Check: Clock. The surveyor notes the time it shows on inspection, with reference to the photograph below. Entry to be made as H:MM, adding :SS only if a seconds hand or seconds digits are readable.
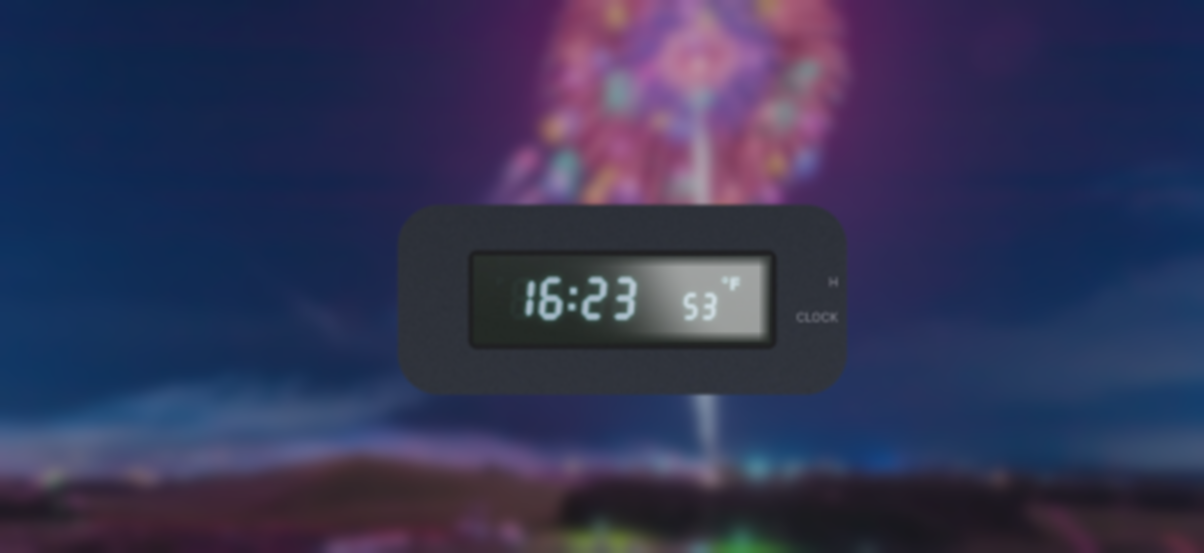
16:23
